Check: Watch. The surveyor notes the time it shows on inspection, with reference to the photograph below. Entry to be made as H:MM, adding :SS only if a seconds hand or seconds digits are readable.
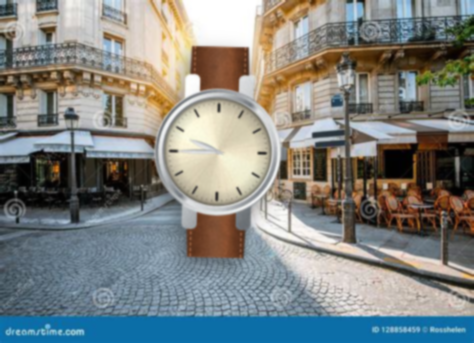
9:45
